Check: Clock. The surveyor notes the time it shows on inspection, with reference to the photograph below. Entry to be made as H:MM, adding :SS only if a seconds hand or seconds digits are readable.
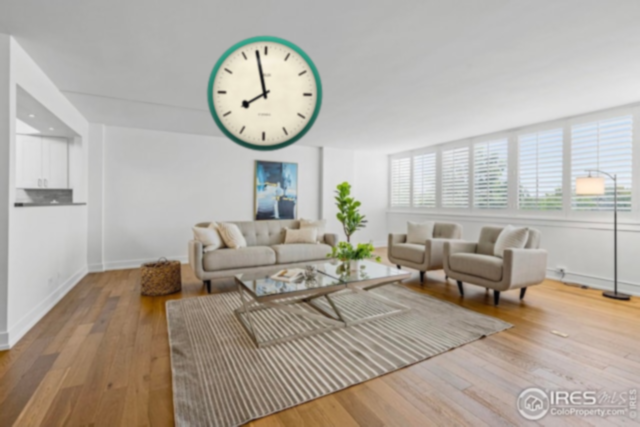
7:58
